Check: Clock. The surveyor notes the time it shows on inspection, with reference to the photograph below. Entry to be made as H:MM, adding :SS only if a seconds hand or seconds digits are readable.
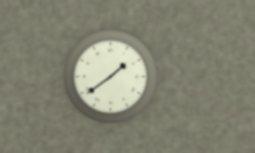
1:39
